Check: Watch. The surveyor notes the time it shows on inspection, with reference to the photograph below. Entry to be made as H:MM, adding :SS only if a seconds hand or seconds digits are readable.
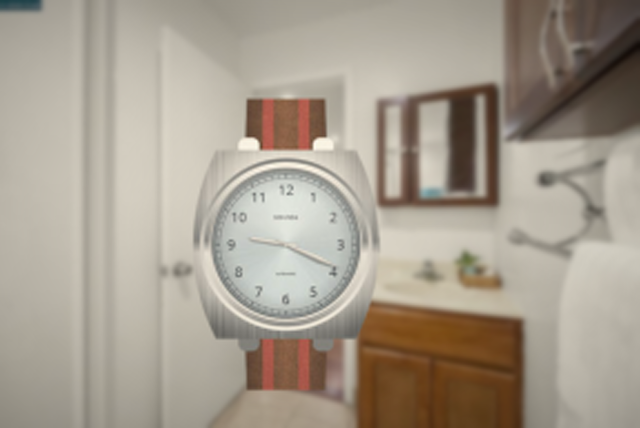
9:19
